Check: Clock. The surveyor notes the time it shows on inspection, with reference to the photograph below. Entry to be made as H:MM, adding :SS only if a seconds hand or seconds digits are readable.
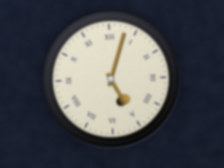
5:03
